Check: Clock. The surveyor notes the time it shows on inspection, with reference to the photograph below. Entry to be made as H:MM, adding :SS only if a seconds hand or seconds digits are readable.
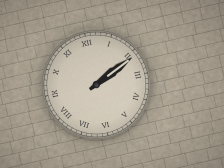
2:11
